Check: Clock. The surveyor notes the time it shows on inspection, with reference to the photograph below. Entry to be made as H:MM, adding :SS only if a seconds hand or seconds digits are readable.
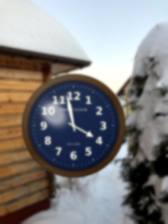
3:58
